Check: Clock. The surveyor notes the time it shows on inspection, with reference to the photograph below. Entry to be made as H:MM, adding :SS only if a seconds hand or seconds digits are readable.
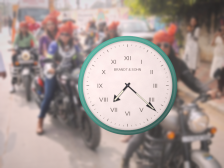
7:22
